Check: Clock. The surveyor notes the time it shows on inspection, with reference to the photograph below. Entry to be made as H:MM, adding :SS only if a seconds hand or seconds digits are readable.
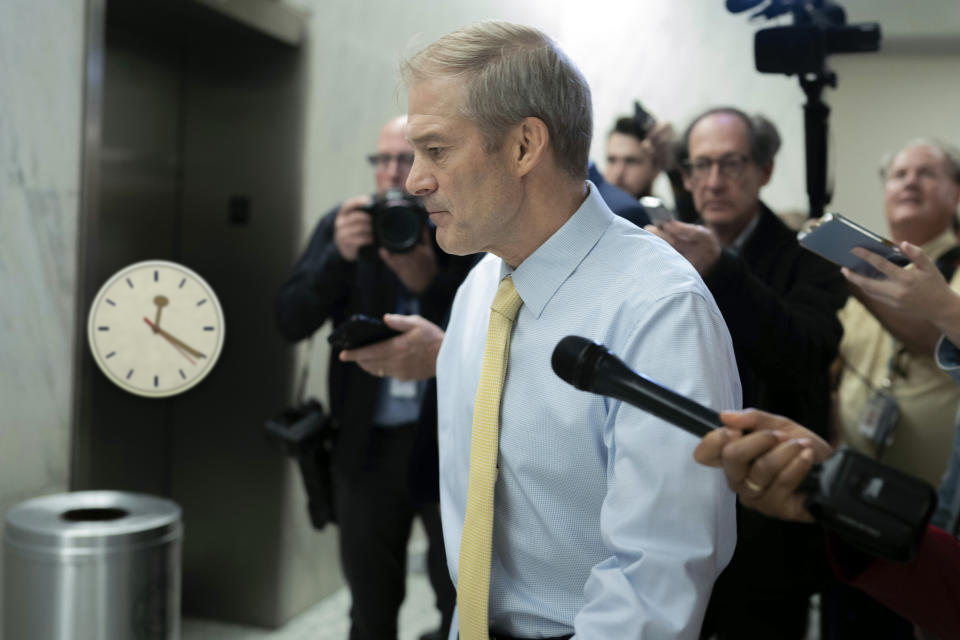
12:20:22
